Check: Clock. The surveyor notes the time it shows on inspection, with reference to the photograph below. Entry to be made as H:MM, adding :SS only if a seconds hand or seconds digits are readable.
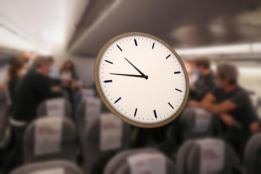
10:47
